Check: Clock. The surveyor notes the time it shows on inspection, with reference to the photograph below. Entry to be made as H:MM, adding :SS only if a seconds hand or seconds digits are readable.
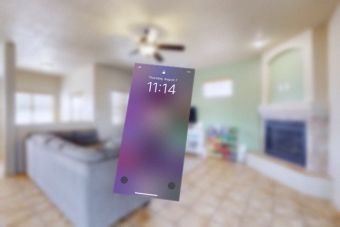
11:14
